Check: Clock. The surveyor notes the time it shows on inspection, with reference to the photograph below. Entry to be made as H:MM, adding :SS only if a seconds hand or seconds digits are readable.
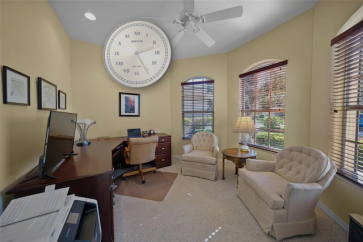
2:25
